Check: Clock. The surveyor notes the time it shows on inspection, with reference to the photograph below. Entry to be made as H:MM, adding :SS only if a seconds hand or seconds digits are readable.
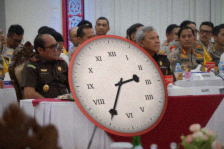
2:35
